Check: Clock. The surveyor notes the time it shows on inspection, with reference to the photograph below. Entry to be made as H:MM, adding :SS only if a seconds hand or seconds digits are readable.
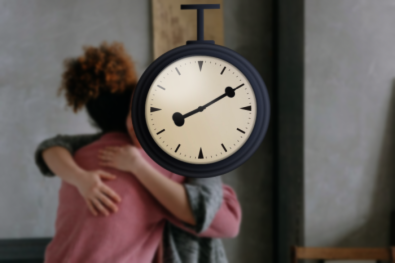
8:10
